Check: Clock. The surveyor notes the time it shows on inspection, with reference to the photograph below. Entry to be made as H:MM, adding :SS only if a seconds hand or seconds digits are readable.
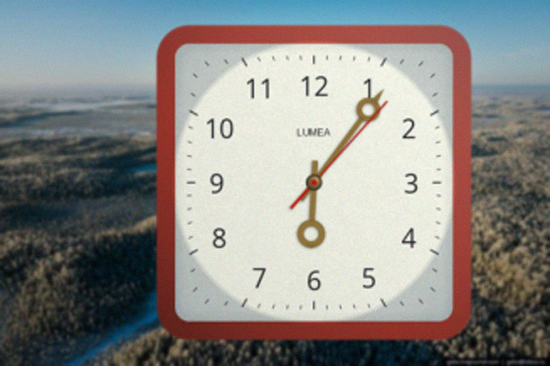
6:06:07
